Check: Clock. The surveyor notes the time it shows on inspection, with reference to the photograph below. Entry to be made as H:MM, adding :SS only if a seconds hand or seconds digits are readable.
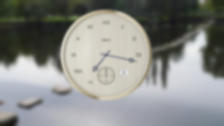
7:17
